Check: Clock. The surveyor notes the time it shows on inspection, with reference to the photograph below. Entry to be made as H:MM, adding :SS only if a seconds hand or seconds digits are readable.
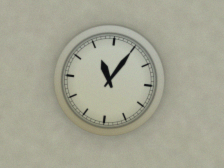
11:05
